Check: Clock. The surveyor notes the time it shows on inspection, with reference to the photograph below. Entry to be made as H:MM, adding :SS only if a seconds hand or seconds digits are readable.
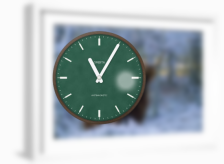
11:05
